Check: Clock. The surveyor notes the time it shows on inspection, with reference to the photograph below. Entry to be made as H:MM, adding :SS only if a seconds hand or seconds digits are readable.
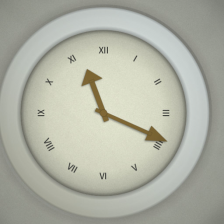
11:19
